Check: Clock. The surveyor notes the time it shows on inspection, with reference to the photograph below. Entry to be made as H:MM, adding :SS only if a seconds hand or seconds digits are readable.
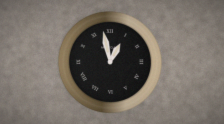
12:58
